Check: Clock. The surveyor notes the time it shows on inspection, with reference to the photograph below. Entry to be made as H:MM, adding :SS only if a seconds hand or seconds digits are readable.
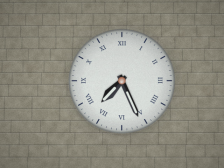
7:26
